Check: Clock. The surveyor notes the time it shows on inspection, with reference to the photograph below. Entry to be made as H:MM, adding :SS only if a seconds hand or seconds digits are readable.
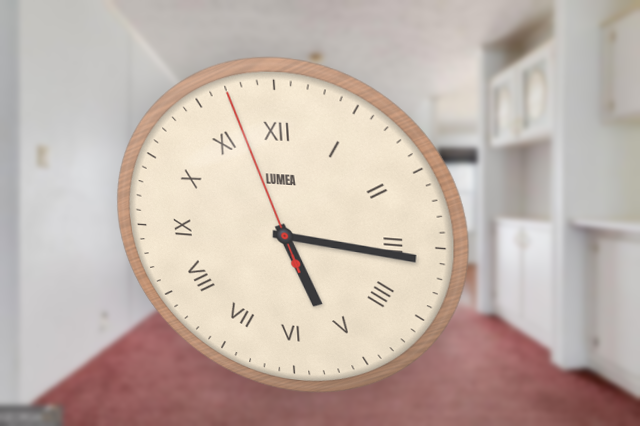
5:15:57
